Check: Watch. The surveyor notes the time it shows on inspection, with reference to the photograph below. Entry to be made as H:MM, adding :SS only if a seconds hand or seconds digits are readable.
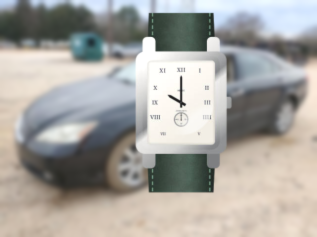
10:00
